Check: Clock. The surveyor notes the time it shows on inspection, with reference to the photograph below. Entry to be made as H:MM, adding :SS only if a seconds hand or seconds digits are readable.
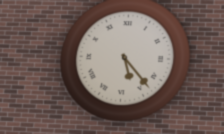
5:23
